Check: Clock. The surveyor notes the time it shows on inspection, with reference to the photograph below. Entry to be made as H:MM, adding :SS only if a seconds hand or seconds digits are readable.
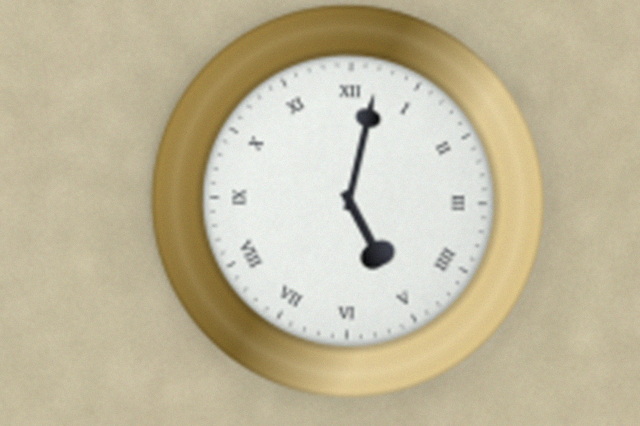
5:02
